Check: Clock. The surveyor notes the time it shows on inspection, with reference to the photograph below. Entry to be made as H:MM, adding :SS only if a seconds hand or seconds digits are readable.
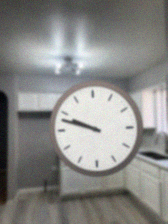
9:48
